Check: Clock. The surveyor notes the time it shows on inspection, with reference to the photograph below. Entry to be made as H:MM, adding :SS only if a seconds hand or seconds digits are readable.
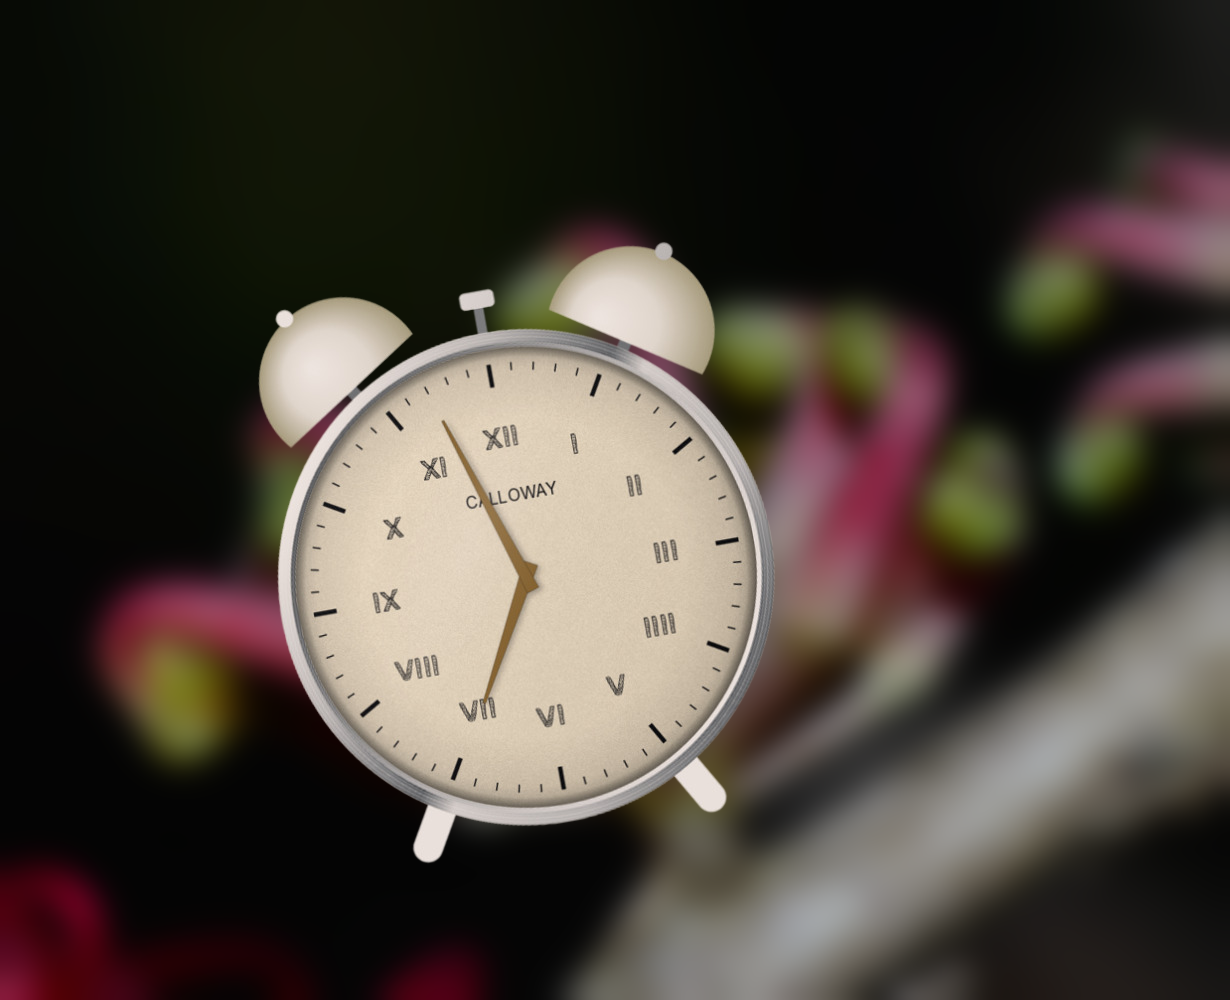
6:57
